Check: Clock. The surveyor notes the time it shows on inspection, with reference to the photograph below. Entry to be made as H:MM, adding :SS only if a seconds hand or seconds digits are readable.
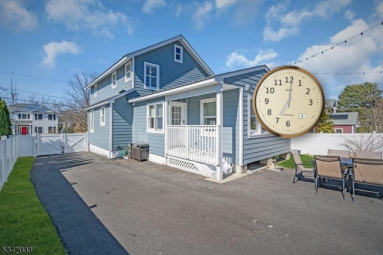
7:01
